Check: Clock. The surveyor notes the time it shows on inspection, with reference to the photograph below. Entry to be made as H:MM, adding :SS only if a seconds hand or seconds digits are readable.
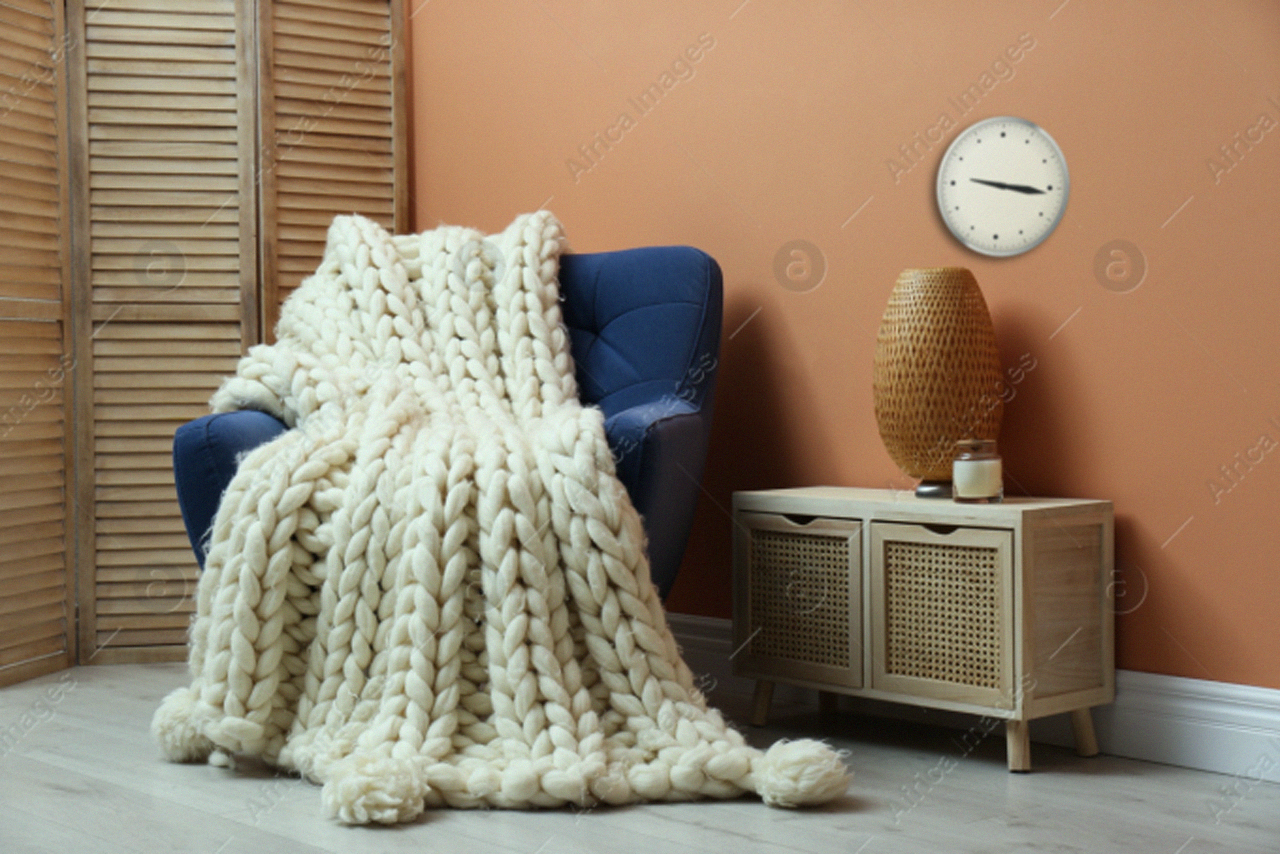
9:16
